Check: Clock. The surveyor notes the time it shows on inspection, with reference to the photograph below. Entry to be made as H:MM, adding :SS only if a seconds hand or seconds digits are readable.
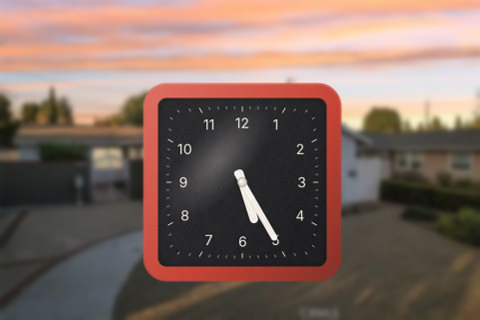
5:25
